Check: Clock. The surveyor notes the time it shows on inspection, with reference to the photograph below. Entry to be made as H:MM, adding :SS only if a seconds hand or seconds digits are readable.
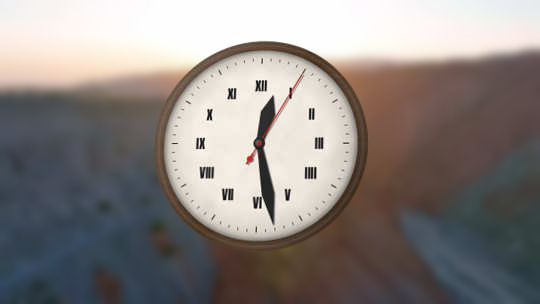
12:28:05
